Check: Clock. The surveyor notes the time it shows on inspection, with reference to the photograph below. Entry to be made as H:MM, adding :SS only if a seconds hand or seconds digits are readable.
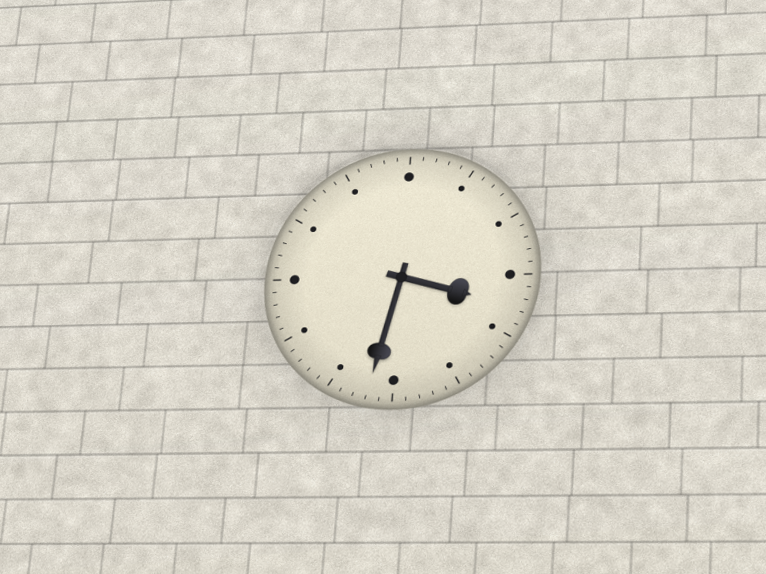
3:32
